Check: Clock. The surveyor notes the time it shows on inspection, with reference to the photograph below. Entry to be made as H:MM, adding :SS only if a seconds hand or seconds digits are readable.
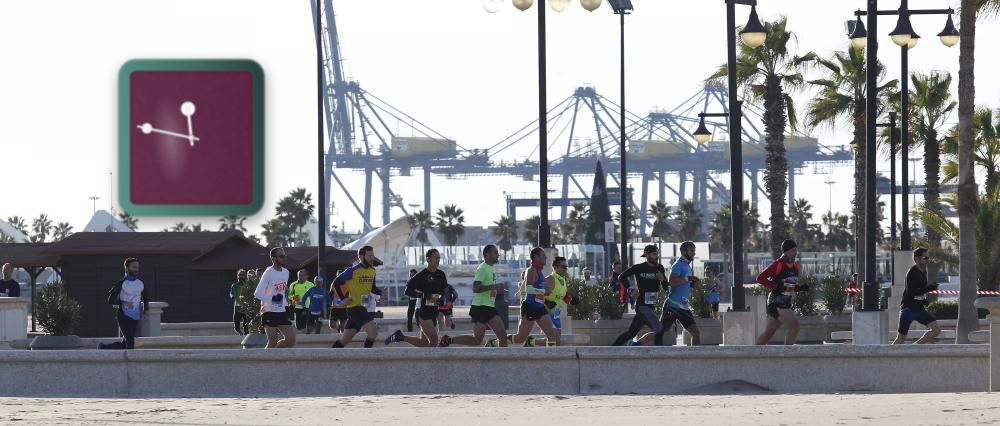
11:47
